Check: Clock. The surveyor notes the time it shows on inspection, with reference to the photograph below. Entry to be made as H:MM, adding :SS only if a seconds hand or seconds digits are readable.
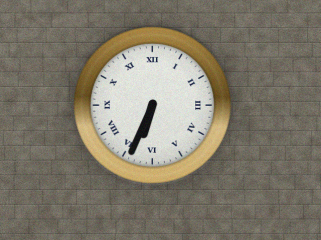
6:34
